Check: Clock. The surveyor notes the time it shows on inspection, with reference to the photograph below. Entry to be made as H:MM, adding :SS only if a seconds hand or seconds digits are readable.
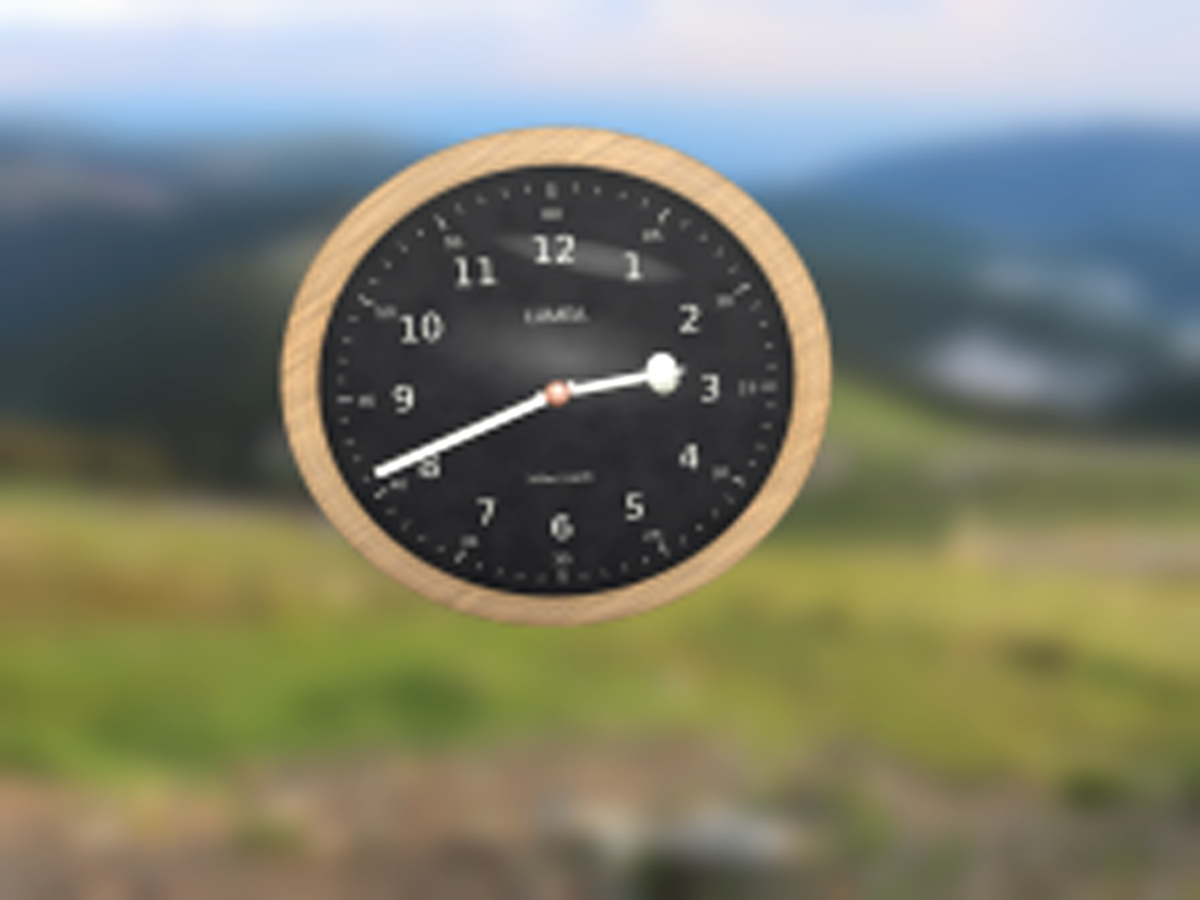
2:41
